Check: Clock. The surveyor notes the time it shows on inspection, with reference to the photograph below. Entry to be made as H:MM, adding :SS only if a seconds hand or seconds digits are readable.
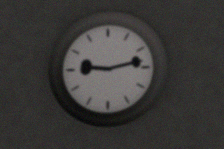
9:13
